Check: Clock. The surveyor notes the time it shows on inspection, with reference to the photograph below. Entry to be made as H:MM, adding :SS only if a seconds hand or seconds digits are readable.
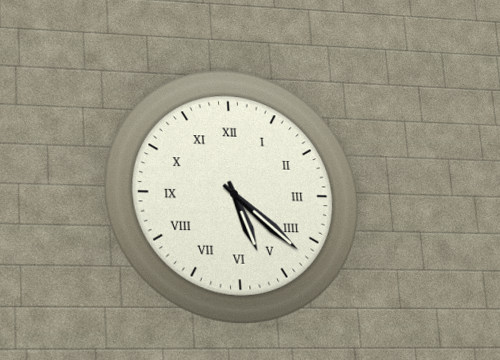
5:22
